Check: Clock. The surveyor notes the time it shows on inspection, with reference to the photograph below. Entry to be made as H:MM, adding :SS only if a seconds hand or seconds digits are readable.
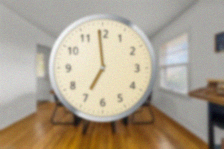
6:59
